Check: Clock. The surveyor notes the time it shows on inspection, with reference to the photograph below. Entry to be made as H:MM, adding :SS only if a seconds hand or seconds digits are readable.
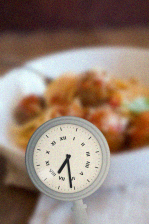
7:31
